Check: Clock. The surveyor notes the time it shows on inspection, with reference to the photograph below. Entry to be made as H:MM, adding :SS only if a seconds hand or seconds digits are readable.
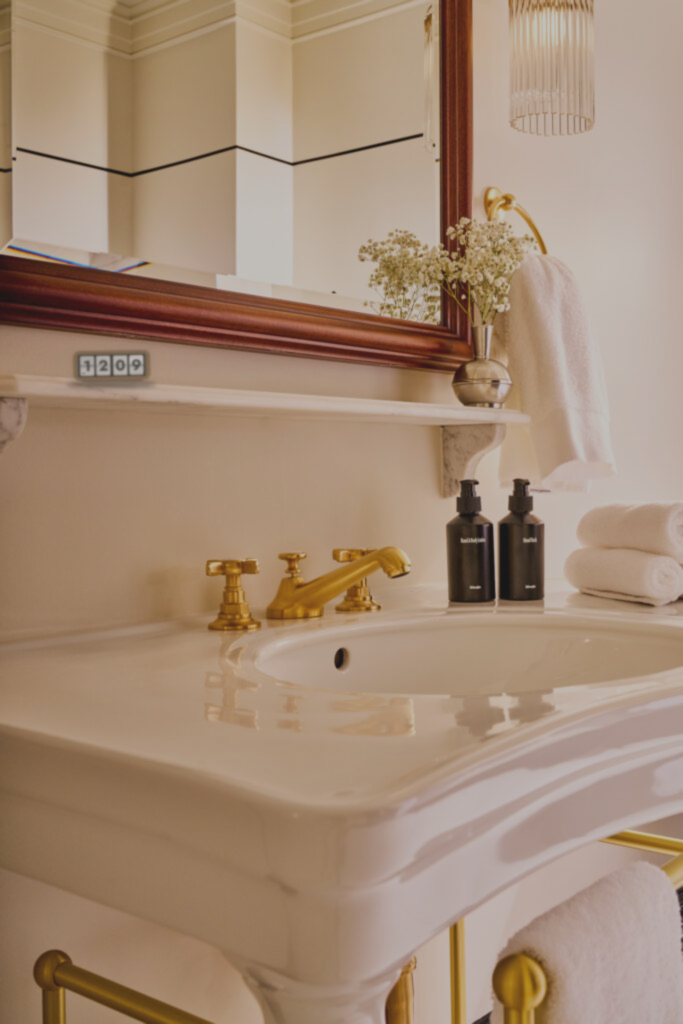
12:09
